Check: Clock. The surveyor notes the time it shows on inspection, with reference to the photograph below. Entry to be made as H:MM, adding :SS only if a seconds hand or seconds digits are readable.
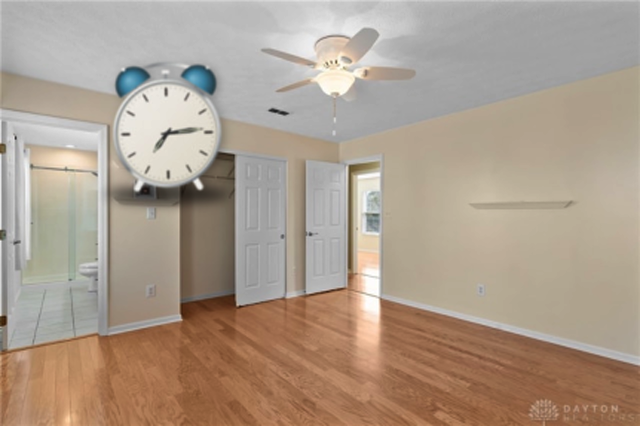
7:14
